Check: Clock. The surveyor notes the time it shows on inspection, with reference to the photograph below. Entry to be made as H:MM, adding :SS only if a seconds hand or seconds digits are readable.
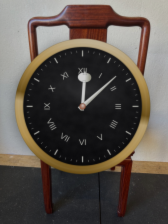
12:08
